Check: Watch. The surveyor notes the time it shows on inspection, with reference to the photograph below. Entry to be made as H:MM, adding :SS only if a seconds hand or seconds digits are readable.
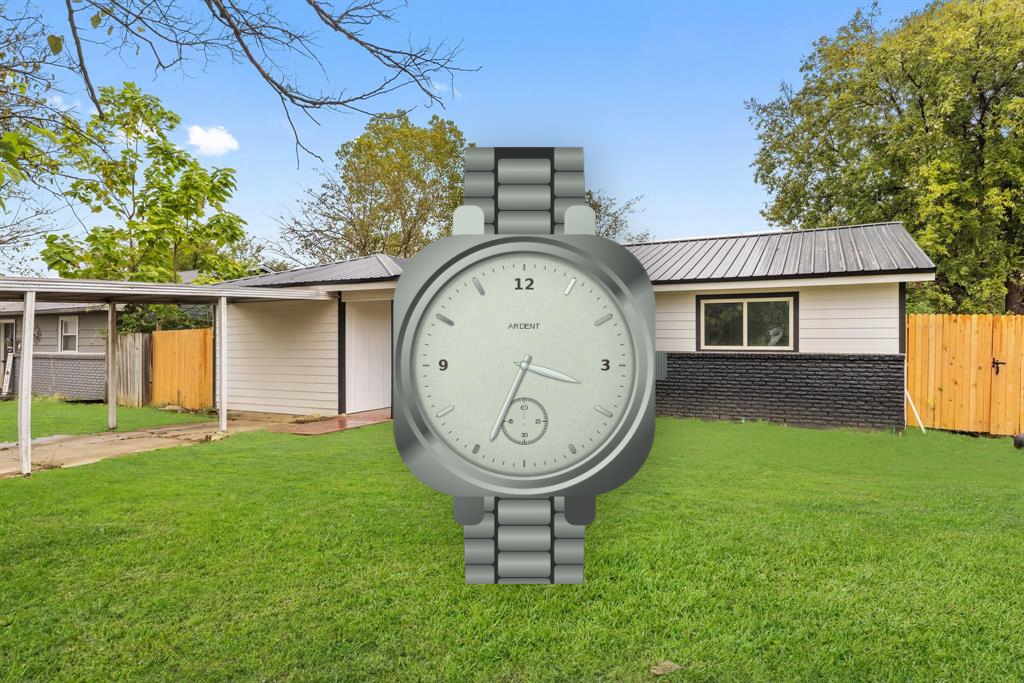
3:34
